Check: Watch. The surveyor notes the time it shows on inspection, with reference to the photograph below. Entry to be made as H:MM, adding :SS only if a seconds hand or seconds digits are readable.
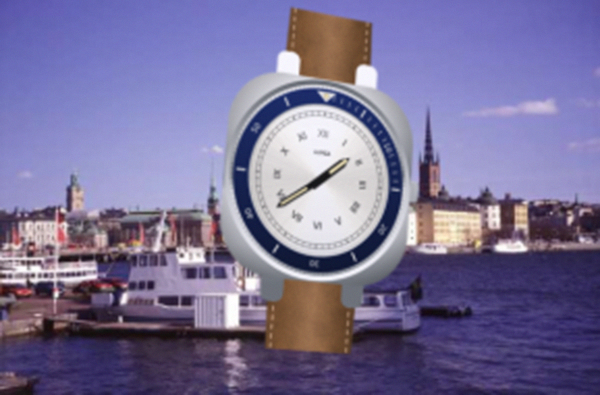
1:39
